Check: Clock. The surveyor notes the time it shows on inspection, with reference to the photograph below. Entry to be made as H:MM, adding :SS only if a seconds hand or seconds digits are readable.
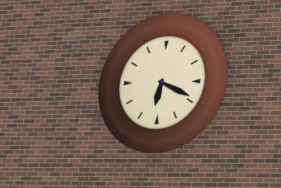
6:19
